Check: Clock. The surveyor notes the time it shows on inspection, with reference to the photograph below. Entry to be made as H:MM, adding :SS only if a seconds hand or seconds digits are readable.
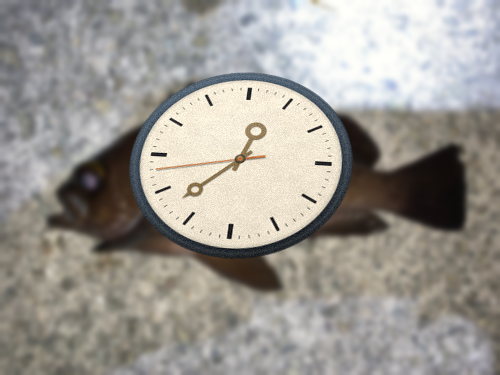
12:37:43
